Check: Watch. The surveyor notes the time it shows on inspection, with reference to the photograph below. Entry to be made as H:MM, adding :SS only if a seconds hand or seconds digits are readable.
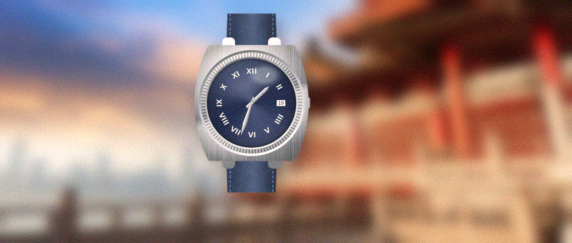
1:33
